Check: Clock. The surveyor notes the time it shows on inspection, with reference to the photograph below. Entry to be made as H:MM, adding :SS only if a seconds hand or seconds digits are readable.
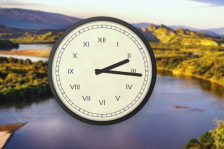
2:16
